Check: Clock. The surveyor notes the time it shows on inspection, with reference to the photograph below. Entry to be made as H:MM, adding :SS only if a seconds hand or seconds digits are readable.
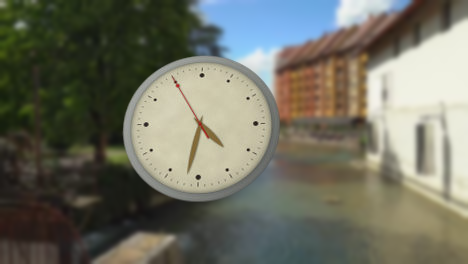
4:31:55
